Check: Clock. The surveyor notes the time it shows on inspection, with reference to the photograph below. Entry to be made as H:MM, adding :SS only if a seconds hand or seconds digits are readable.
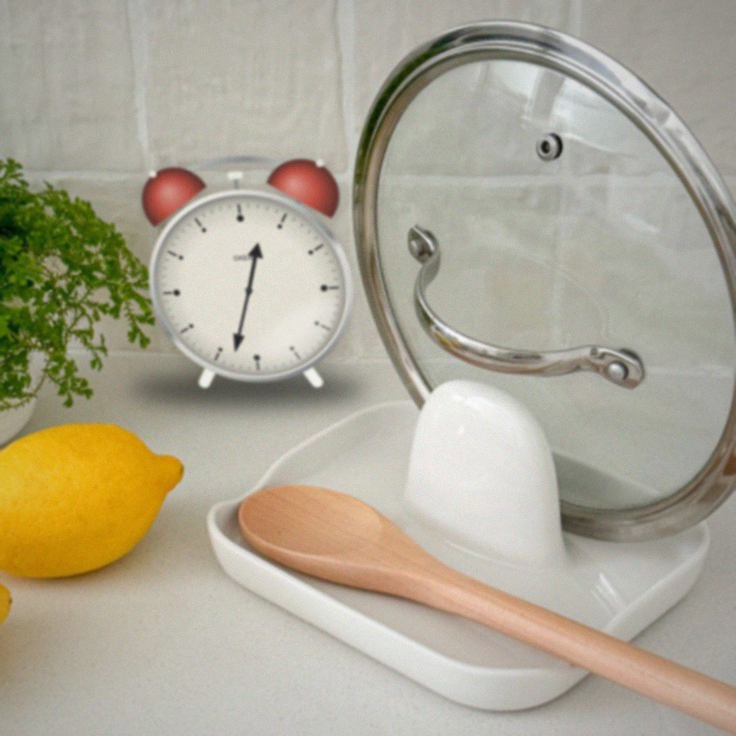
12:33
